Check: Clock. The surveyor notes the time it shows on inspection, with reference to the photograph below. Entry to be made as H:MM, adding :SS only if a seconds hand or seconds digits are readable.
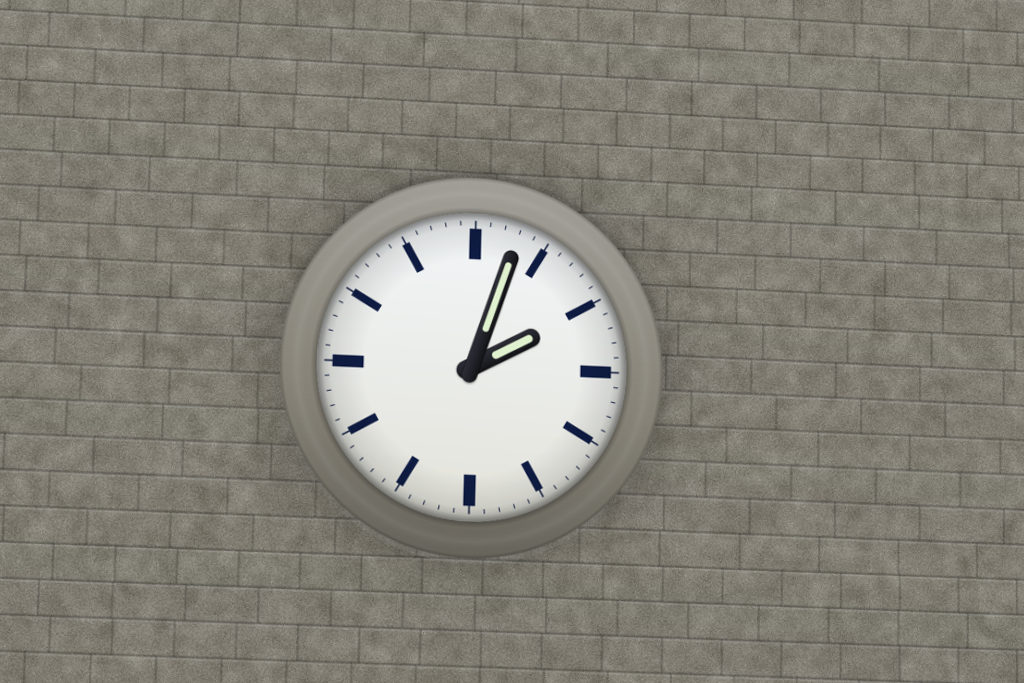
2:03
